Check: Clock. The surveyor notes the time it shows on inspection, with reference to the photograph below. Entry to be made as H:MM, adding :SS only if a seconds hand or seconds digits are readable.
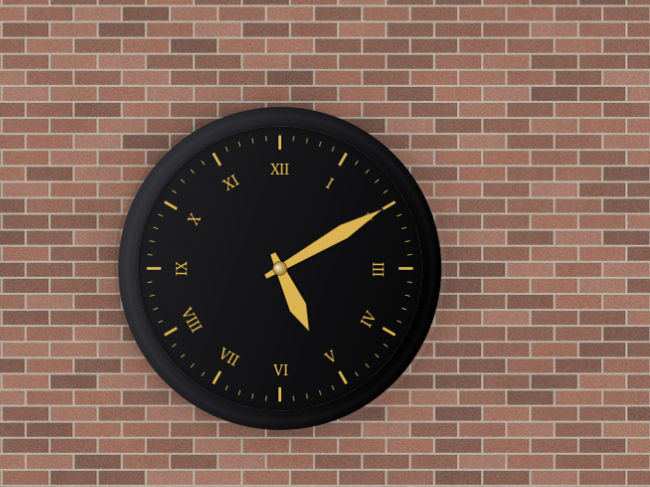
5:10
